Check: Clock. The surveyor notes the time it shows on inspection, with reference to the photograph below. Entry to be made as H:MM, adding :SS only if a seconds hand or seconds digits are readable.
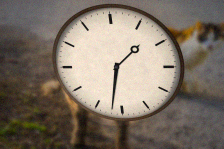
1:32
